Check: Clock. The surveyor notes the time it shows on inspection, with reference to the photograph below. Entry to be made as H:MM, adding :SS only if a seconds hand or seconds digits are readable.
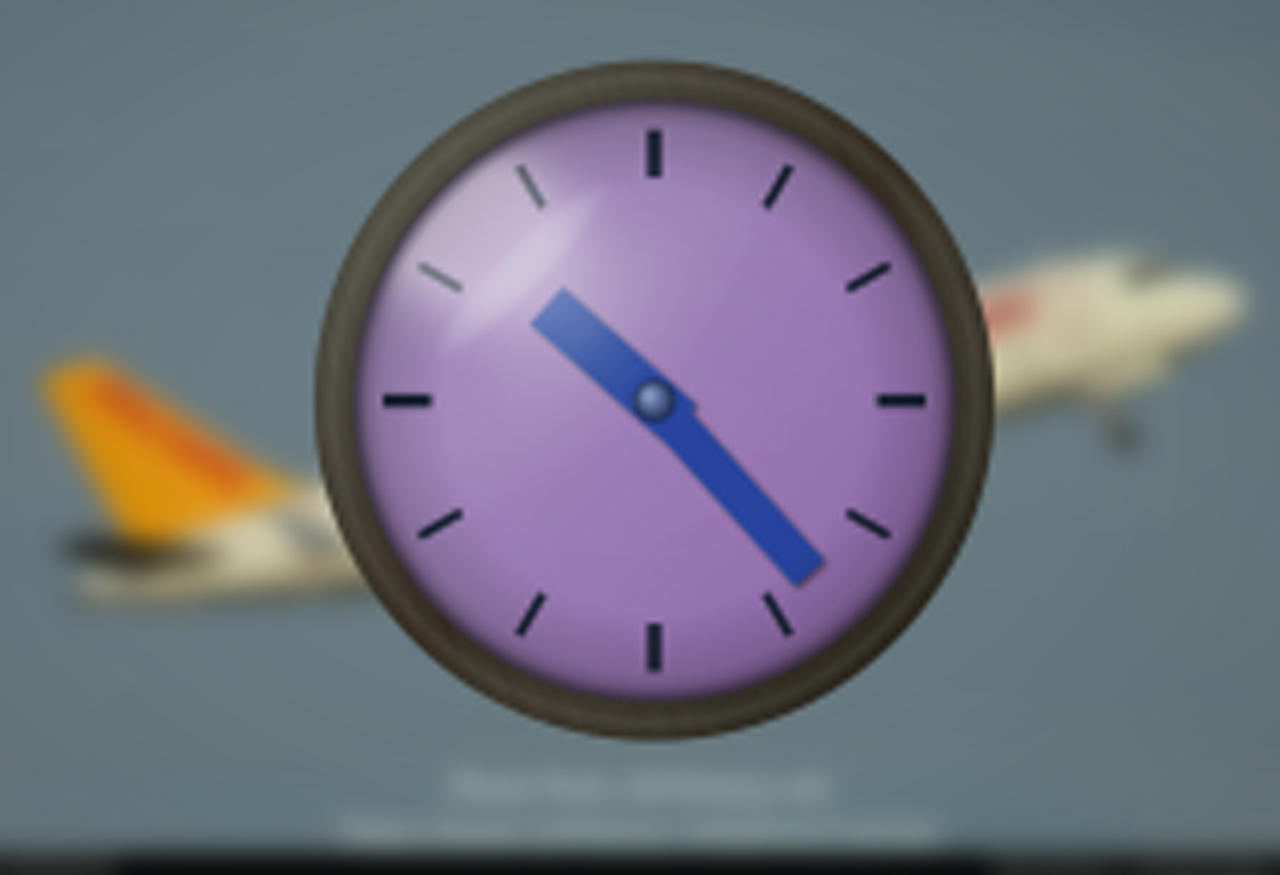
10:23
